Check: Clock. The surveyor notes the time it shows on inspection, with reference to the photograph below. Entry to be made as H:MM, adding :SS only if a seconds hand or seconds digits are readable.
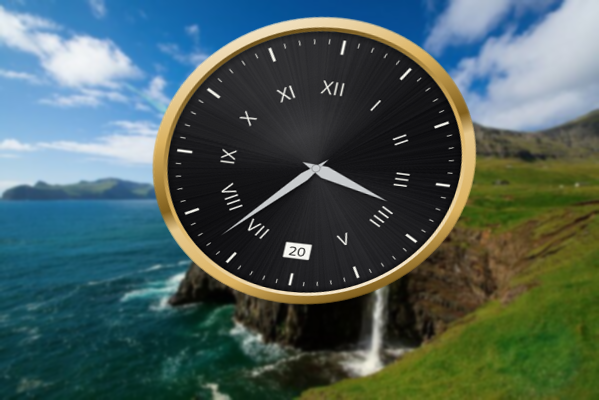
3:37
